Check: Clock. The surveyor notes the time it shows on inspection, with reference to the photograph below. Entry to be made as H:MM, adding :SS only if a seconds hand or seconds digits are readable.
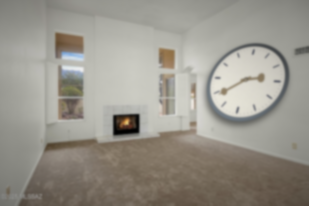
2:39
